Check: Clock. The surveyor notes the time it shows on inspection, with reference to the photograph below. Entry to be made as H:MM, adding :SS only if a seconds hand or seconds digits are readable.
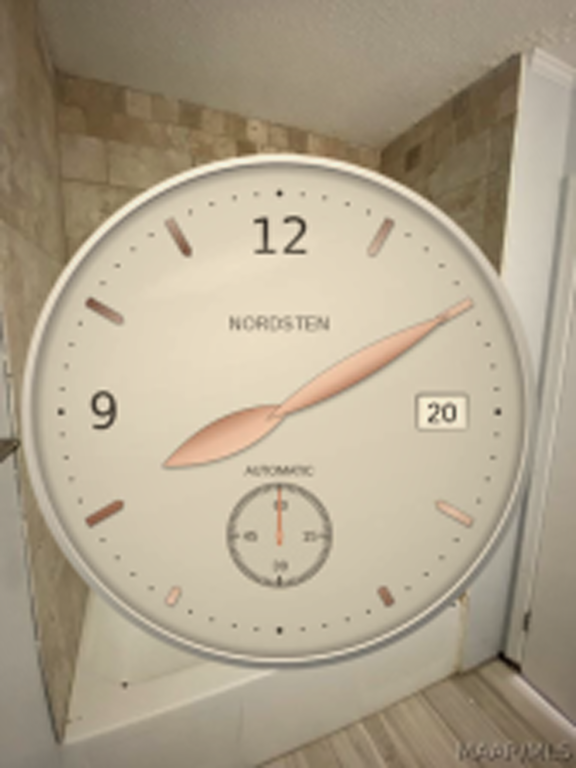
8:10
